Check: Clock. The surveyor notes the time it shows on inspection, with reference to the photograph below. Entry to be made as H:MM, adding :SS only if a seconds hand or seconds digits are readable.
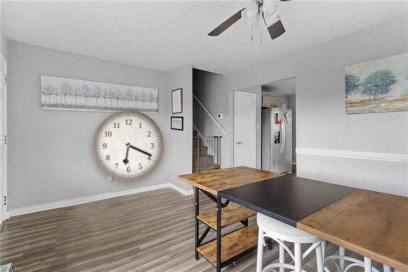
6:19
